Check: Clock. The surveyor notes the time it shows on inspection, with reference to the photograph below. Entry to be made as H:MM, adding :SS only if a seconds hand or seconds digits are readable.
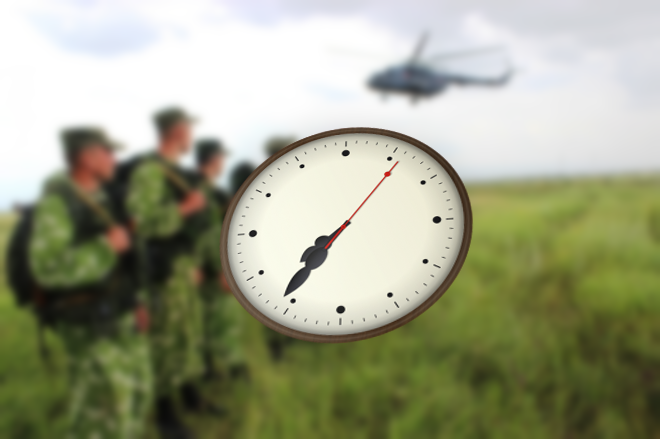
7:36:06
